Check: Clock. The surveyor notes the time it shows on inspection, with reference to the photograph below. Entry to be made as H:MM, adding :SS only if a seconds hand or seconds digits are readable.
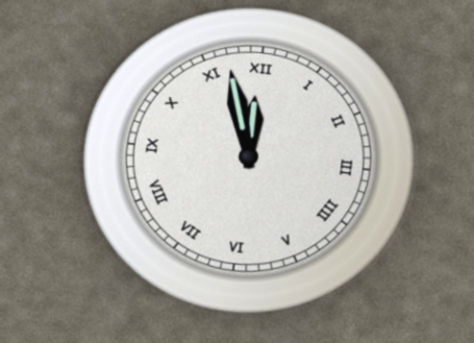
11:57
